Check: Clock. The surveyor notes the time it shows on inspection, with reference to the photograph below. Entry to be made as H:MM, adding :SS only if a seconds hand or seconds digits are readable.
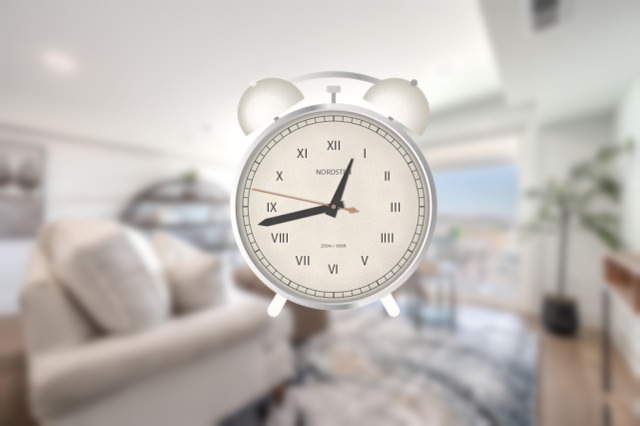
12:42:47
